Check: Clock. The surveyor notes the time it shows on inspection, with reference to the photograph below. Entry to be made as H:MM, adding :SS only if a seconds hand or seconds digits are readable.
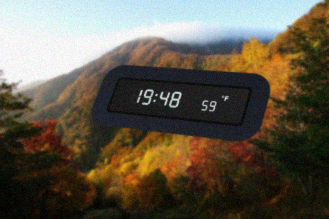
19:48
